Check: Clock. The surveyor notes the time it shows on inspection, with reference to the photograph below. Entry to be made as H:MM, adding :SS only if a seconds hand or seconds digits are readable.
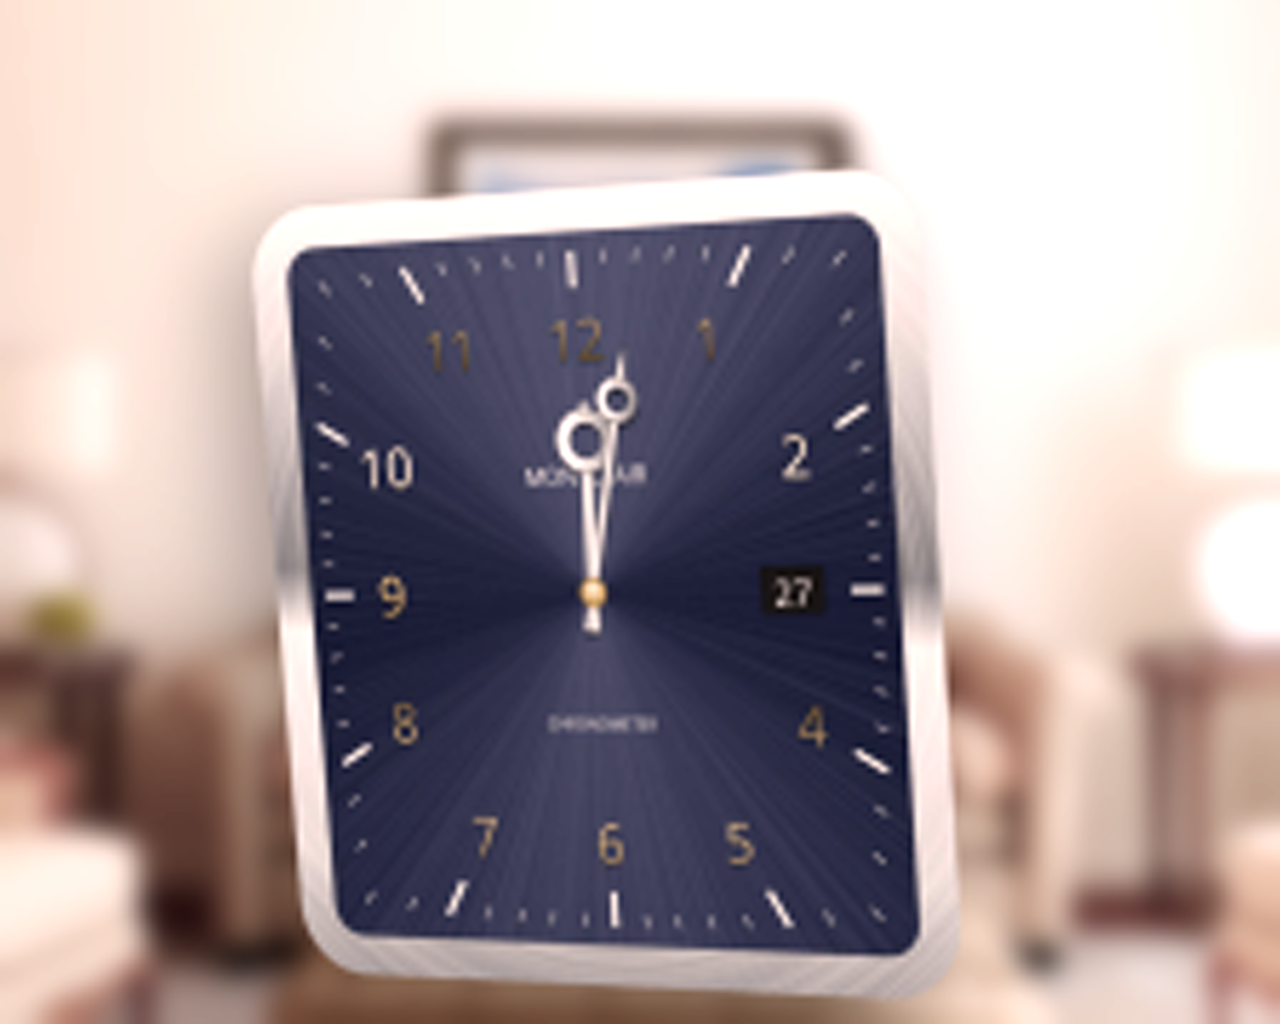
12:02
